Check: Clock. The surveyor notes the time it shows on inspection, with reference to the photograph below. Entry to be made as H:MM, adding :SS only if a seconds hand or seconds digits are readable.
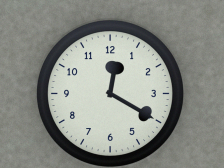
12:20
